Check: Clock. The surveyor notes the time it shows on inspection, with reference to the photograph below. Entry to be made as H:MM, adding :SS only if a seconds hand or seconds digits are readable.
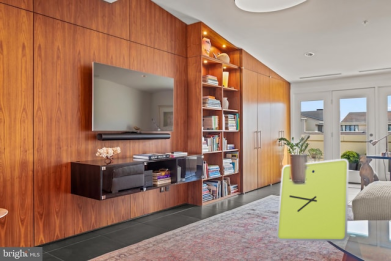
7:47
